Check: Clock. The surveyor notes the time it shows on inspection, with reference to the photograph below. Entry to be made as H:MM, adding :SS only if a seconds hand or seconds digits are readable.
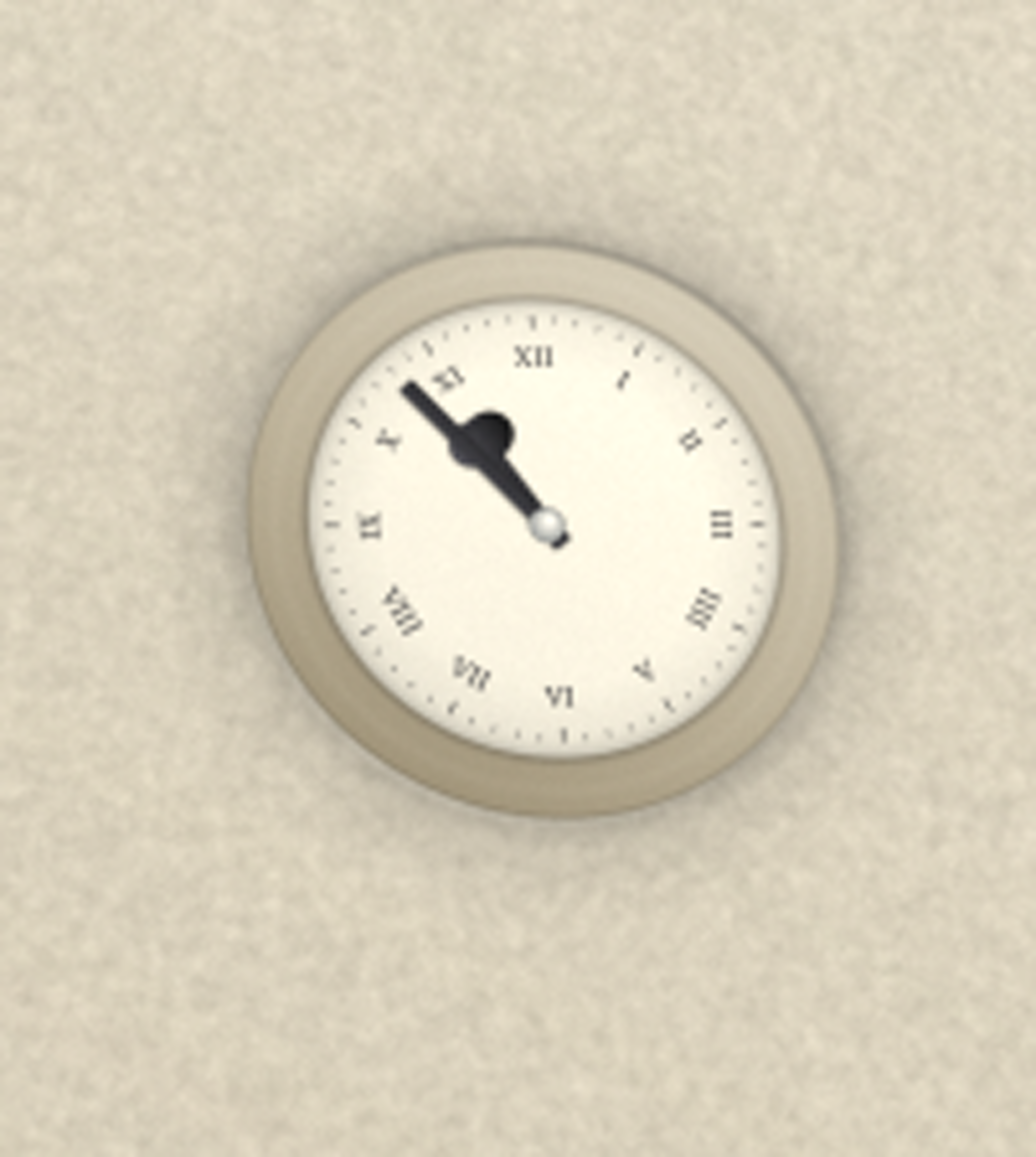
10:53
